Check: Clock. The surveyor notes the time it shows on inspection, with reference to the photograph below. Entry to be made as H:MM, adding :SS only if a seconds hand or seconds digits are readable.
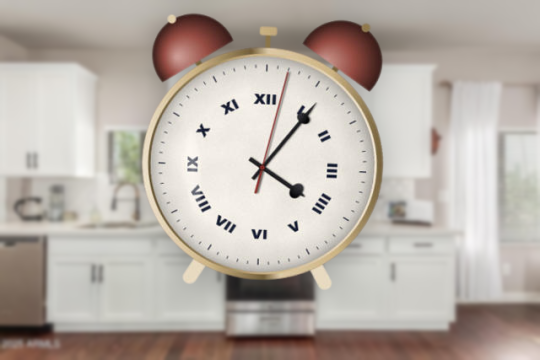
4:06:02
